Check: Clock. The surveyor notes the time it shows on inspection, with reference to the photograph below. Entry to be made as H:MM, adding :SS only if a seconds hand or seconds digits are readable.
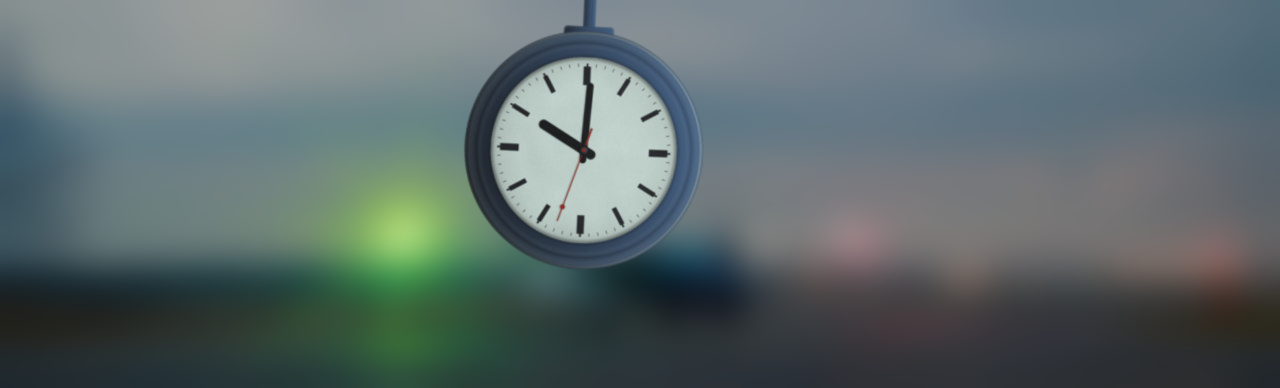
10:00:33
